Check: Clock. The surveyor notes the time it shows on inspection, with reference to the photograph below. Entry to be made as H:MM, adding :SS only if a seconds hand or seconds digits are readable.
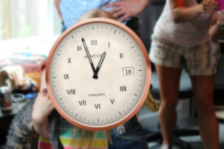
12:57
